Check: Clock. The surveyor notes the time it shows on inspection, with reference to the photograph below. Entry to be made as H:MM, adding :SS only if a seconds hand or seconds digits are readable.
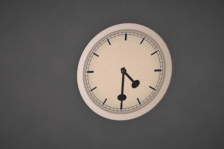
4:30
